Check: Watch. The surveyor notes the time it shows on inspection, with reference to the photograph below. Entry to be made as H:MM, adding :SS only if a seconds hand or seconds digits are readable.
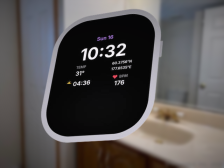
10:32
